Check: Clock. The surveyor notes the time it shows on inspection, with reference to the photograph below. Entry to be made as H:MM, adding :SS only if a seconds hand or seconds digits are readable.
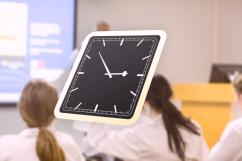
2:53
